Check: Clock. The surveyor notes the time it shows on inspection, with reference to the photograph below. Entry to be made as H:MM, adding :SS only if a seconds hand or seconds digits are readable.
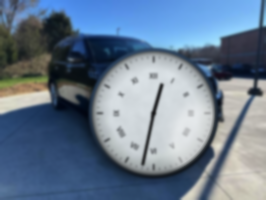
12:32
